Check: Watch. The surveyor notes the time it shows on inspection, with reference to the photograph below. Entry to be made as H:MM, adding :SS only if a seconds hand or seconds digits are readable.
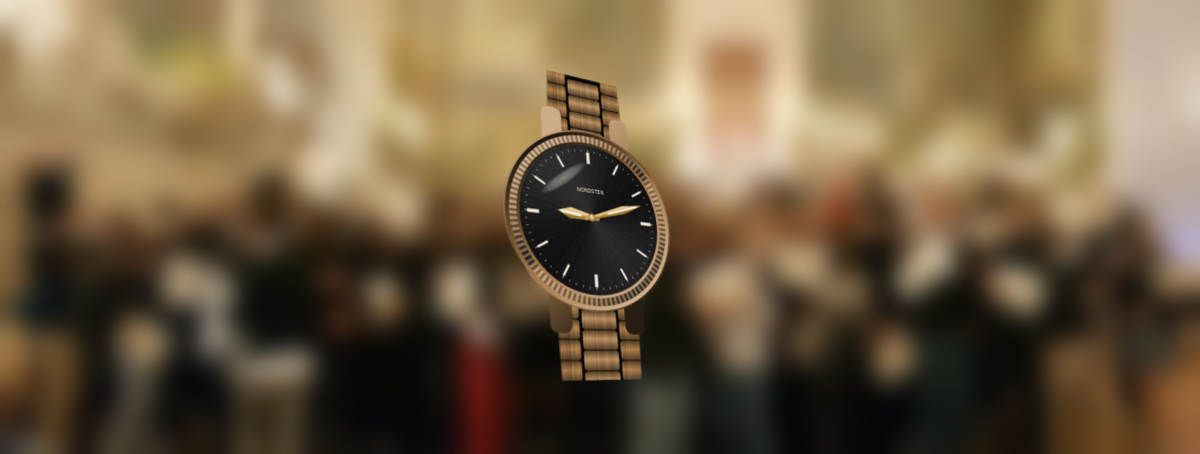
9:12
